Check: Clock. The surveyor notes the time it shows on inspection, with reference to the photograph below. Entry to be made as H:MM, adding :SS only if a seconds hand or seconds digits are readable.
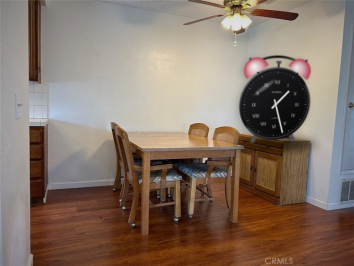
1:27
